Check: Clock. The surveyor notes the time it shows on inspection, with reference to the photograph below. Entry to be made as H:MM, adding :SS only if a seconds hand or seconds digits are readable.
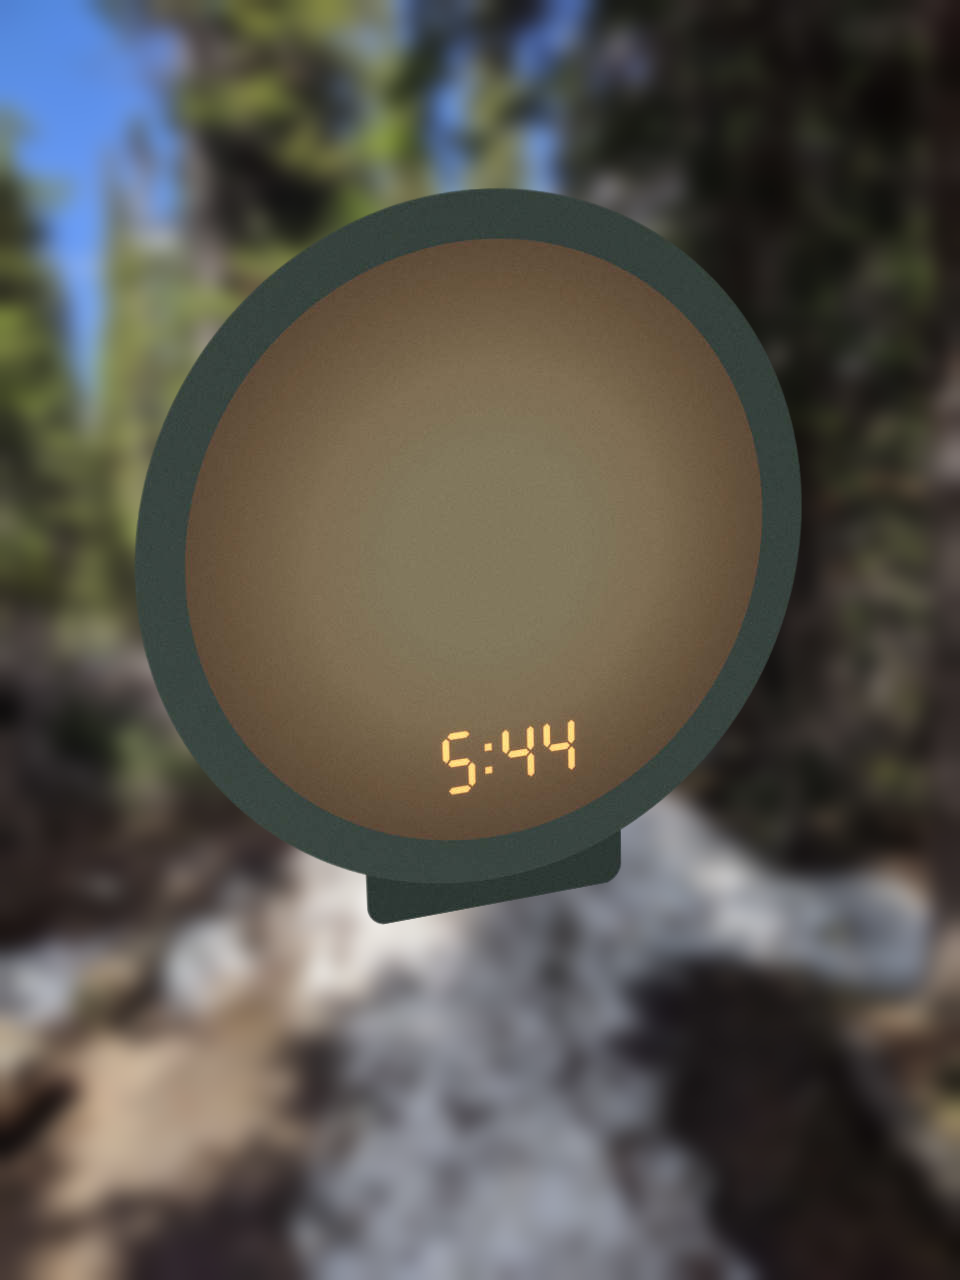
5:44
